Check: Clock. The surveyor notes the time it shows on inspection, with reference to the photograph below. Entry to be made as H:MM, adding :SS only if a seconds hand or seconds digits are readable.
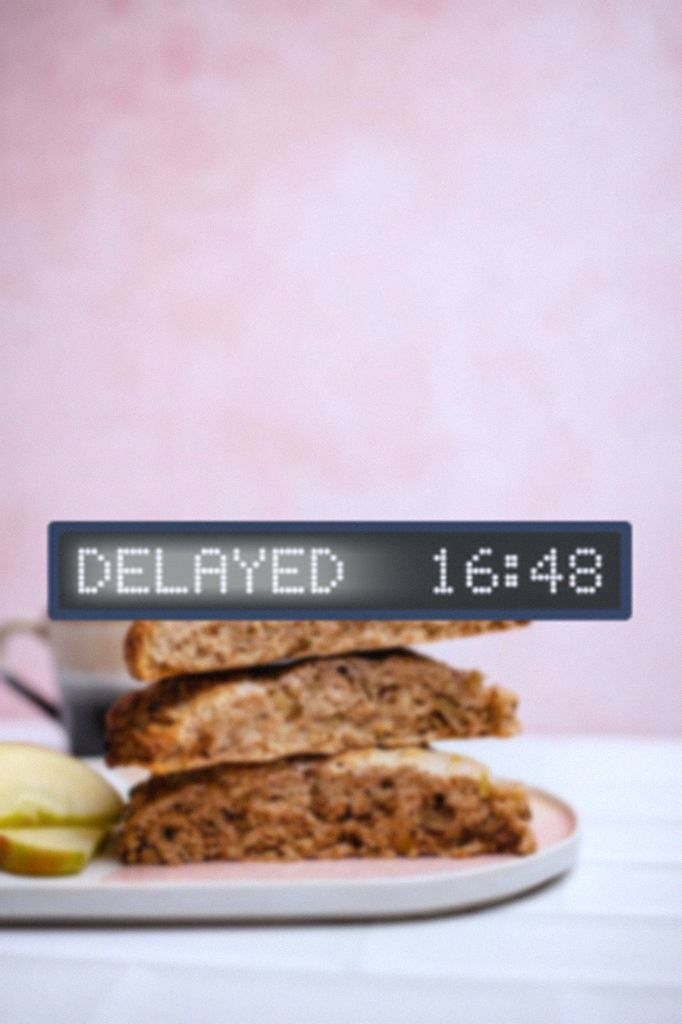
16:48
